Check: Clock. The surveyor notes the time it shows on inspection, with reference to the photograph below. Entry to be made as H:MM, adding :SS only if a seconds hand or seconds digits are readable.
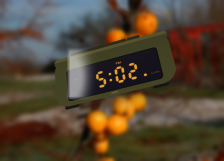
5:02
